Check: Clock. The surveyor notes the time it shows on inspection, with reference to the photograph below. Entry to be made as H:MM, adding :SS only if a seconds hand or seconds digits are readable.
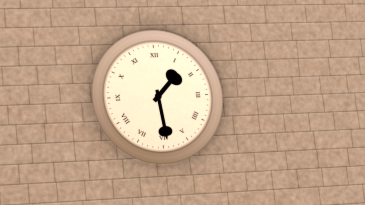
1:29
